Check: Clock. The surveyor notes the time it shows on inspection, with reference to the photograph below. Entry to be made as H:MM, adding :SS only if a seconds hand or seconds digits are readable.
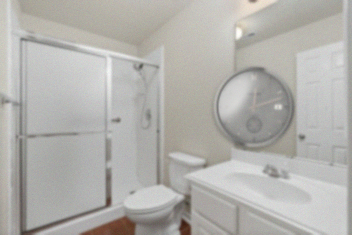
12:12
